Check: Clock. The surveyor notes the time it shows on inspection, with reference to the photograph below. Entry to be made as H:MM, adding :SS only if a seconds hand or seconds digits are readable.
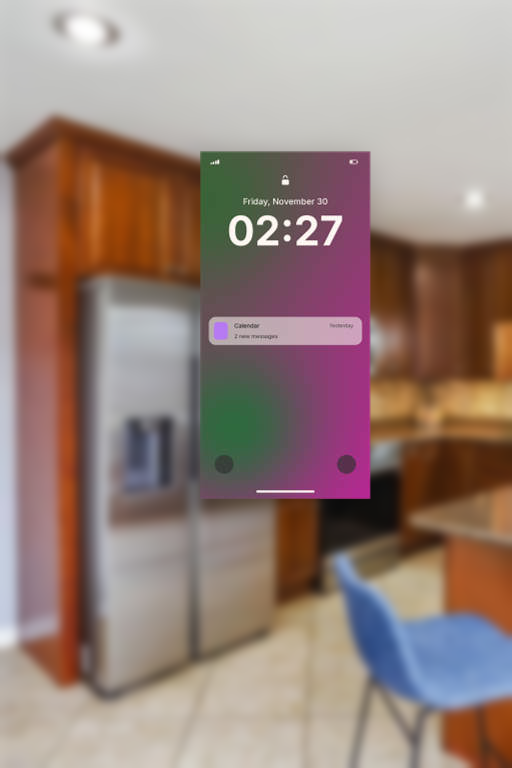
2:27
